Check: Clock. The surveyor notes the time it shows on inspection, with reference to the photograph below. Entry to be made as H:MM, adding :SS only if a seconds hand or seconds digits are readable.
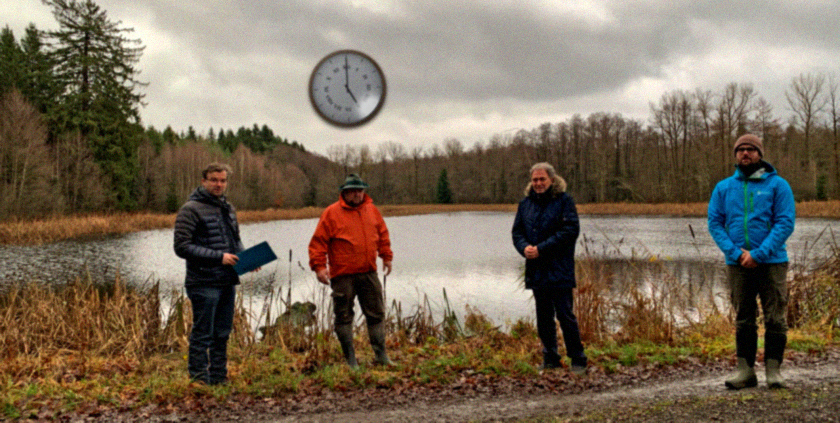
5:00
